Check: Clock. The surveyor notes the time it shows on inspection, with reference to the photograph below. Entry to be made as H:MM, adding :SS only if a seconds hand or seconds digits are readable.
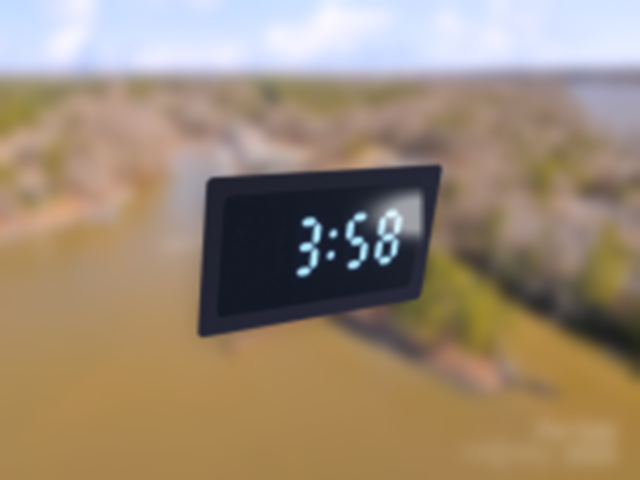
3:58
